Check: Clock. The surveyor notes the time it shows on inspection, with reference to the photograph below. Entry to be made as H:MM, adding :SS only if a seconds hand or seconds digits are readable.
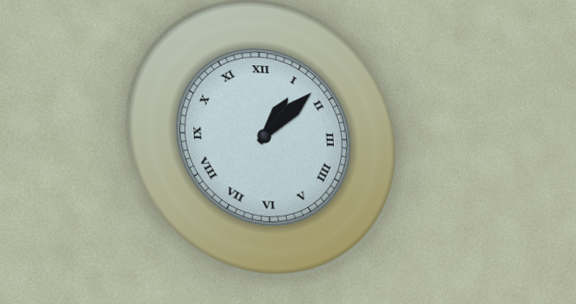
1:08
